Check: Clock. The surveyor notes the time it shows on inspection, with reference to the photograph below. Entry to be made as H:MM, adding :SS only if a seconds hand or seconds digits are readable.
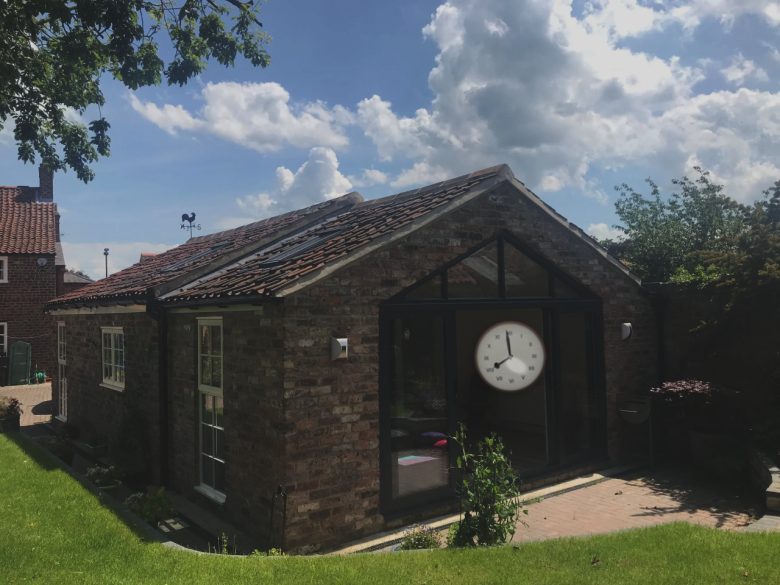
7:59
